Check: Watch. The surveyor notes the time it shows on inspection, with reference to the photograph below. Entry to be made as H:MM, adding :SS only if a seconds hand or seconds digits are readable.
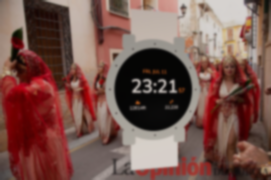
23:21
